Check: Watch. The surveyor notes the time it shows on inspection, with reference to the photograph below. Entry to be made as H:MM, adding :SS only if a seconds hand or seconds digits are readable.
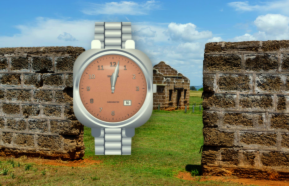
12:02
